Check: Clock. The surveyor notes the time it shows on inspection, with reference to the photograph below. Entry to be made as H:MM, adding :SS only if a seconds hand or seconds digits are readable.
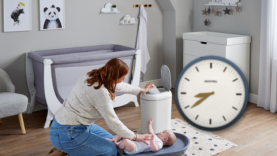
8:39
